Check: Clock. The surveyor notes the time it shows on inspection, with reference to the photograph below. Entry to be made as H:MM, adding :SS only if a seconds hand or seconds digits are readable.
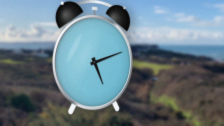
5:12
